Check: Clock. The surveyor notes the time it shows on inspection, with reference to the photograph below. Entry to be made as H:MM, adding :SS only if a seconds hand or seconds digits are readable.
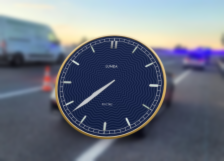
7:38
